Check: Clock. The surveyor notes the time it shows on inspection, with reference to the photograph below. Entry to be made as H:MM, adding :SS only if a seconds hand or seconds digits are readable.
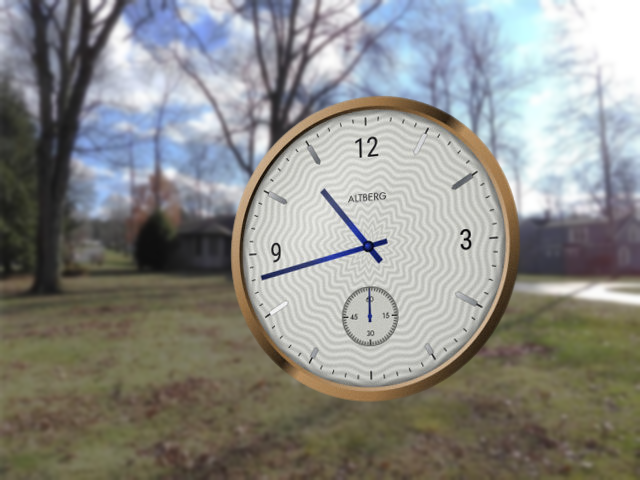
10:43
